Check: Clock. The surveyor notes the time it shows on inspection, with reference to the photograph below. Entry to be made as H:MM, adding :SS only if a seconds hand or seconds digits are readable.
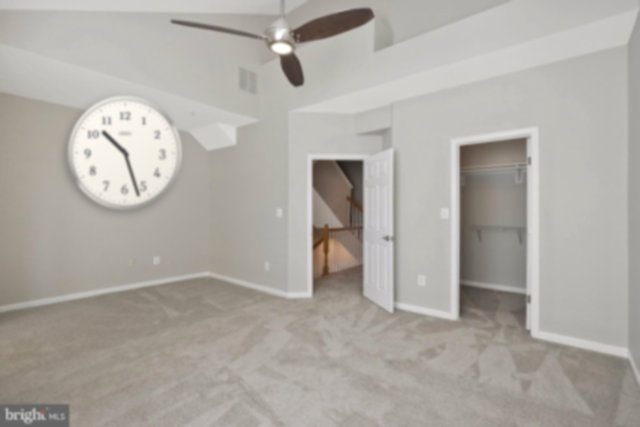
10:27
